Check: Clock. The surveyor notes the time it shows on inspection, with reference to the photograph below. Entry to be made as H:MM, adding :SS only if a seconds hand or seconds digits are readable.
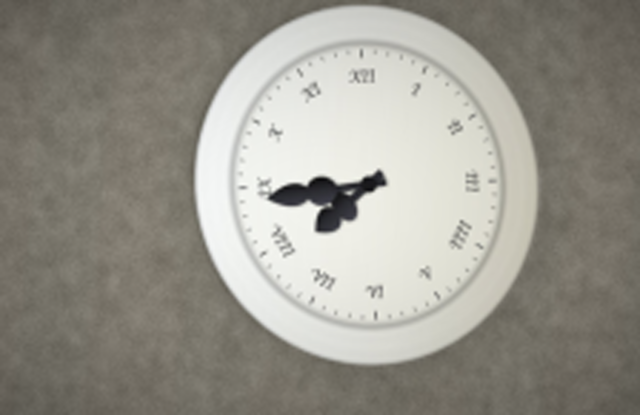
7:44
